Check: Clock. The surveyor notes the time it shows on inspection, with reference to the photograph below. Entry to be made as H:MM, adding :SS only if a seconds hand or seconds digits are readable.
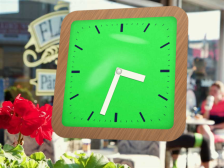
3:33
